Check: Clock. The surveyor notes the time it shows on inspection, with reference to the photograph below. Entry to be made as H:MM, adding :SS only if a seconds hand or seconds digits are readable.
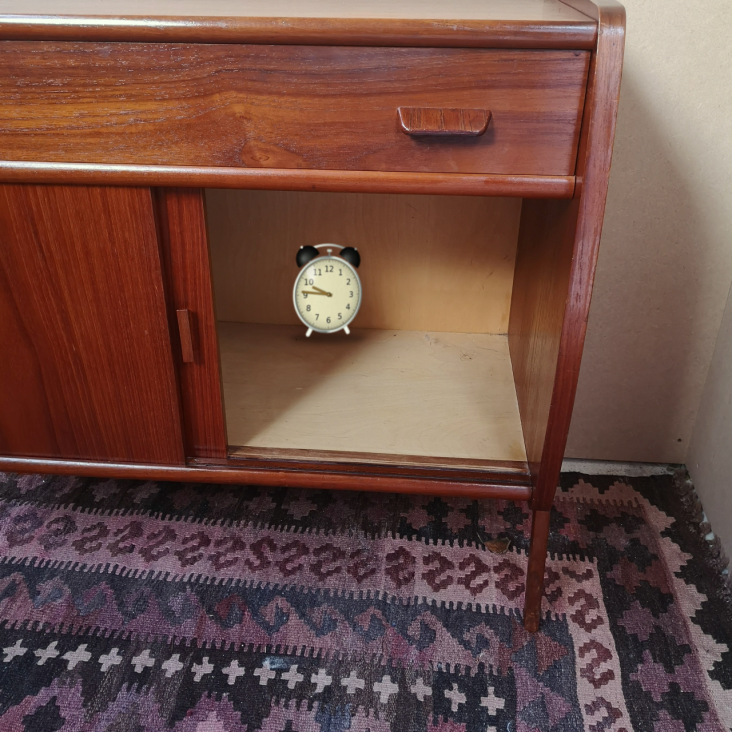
9:46
